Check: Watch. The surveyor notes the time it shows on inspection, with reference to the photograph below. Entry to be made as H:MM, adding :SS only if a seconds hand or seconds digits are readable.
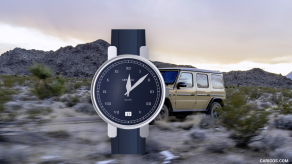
12:08
